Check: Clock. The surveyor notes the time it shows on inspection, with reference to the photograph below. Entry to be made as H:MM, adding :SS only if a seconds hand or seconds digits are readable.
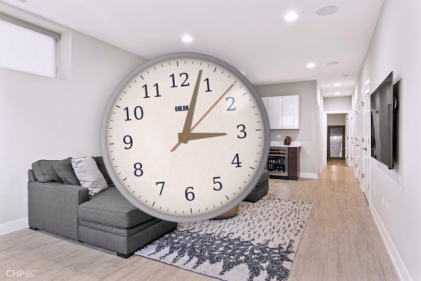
3:03:08
